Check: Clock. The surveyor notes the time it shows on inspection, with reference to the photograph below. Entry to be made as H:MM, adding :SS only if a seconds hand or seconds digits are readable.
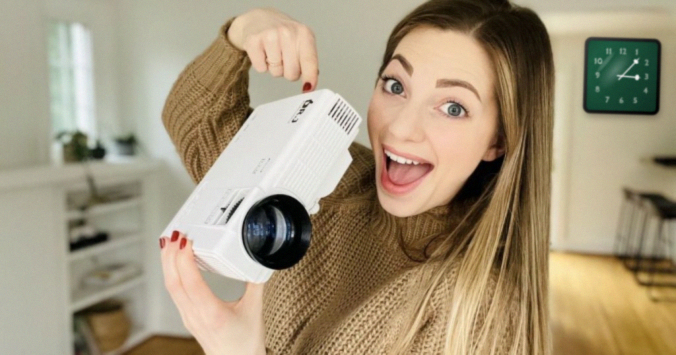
3:07
